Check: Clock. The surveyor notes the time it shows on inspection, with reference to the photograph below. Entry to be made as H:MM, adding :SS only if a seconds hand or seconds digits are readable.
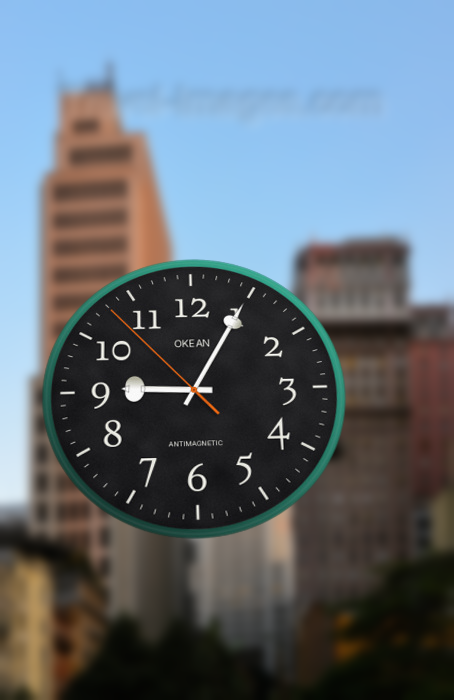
9:04:53
